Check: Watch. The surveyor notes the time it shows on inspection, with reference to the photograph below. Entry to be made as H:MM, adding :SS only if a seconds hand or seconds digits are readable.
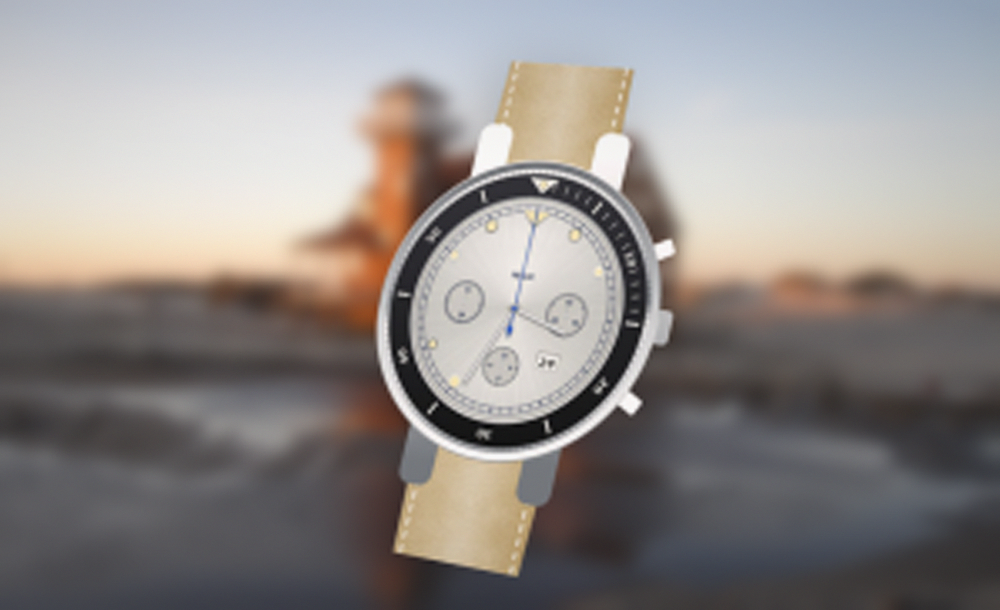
3:34
